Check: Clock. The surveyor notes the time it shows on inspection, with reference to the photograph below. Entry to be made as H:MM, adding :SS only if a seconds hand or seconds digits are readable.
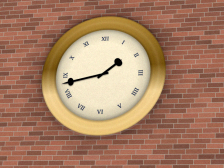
1:43
